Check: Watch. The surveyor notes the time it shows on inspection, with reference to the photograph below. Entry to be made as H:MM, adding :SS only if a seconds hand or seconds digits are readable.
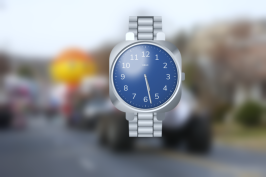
5:28
